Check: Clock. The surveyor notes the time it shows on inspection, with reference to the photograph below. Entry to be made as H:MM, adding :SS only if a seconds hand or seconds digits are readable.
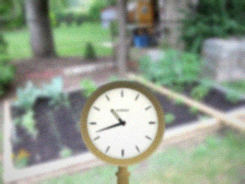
10:42
